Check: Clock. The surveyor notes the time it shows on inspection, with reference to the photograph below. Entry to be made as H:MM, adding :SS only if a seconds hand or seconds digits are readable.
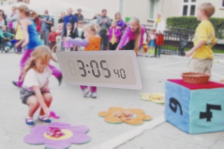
3:05:40
